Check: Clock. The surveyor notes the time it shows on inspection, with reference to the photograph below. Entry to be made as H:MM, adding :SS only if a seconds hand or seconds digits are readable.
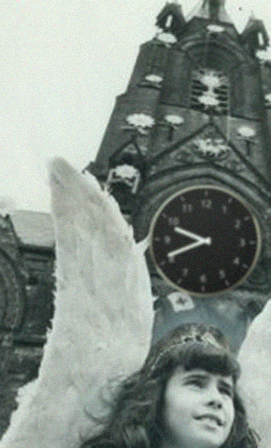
9:41
